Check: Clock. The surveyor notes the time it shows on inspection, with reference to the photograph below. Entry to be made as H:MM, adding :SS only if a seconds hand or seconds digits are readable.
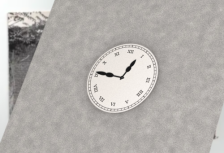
12:46
